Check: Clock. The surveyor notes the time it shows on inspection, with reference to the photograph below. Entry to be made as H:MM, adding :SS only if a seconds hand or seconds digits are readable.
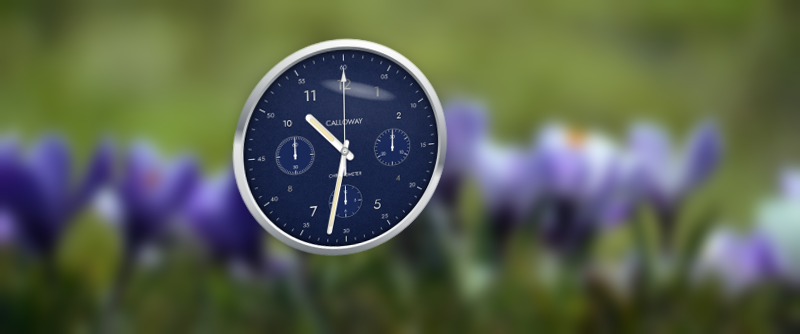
10:32
